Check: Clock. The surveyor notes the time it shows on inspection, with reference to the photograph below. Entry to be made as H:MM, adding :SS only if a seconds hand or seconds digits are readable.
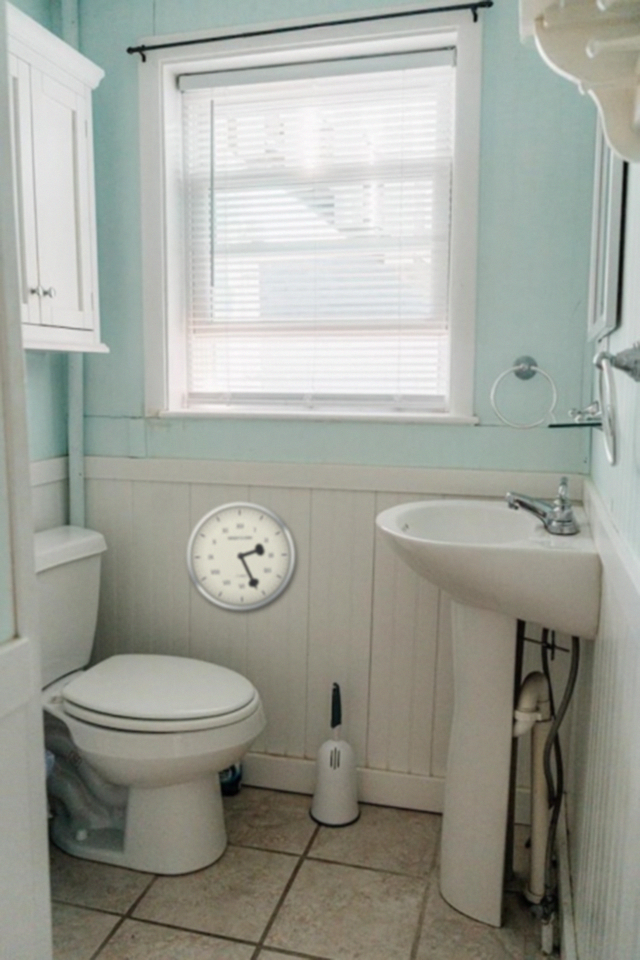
2:26
